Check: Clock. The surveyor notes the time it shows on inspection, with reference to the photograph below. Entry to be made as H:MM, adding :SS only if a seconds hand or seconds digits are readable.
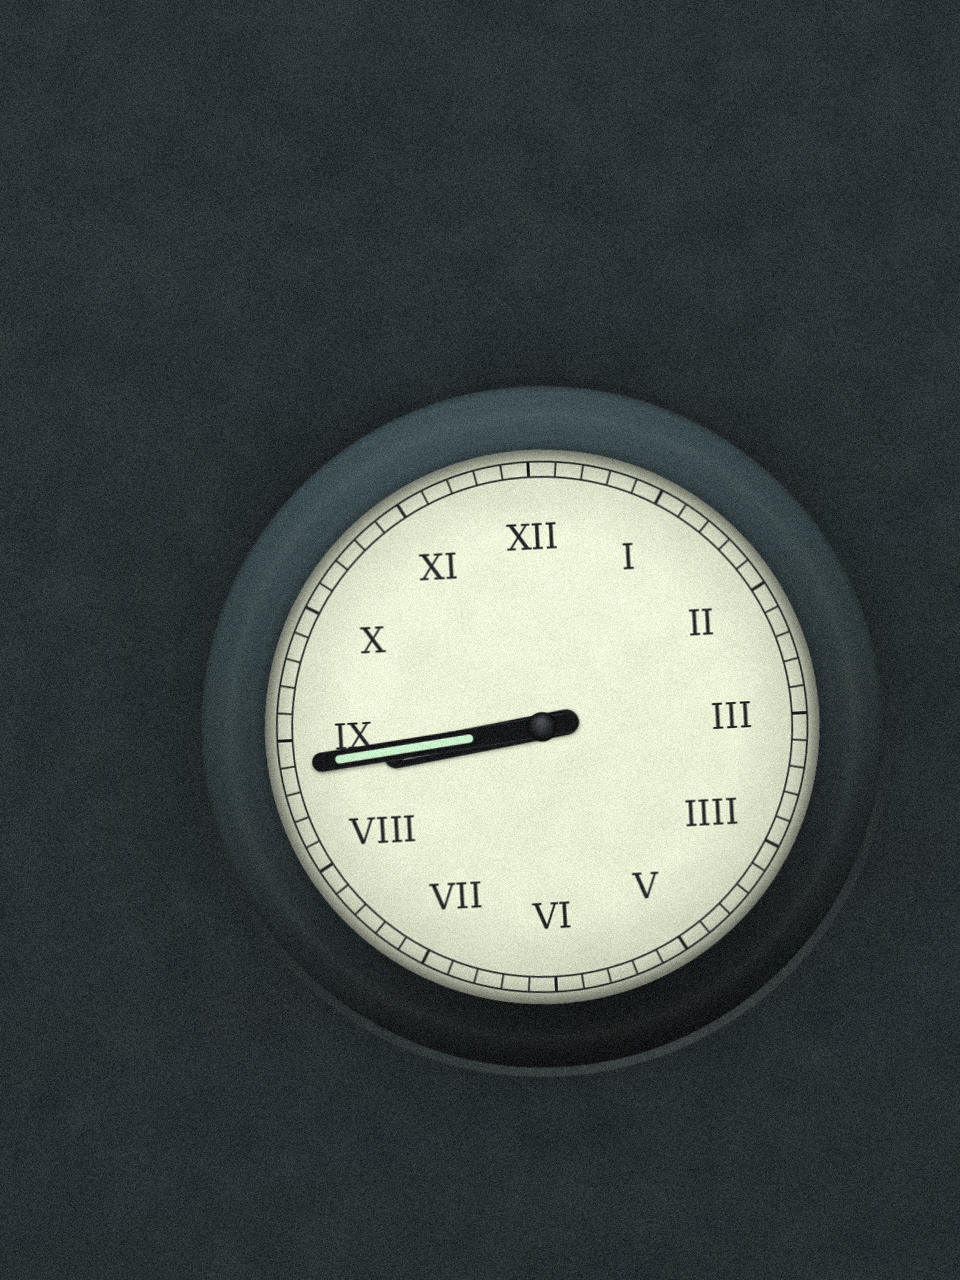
8:44
